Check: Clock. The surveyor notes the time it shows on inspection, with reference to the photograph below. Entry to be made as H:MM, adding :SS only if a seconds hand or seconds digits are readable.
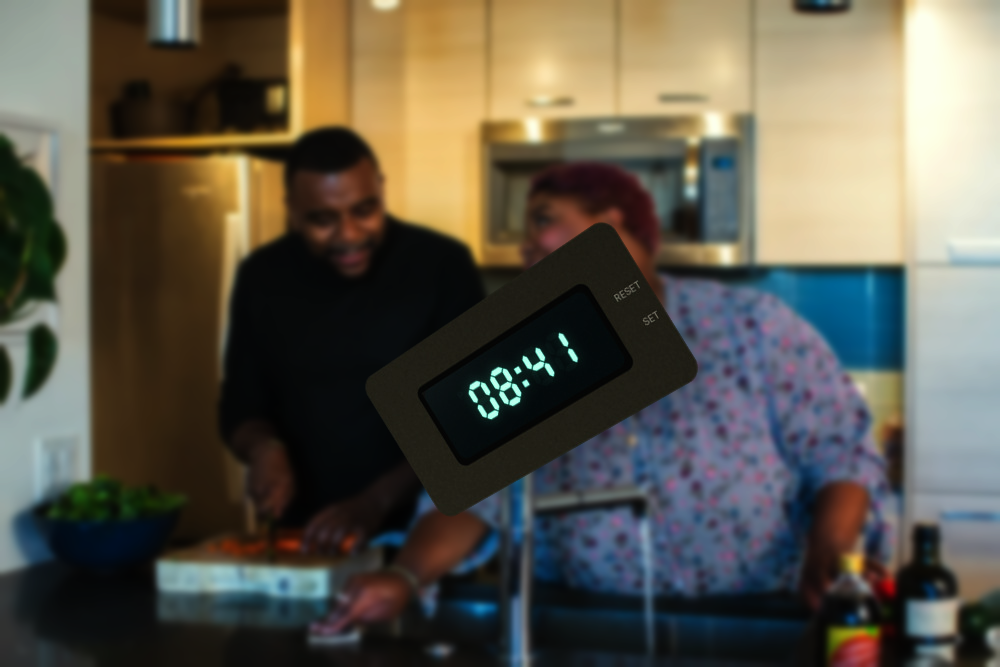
8:41
